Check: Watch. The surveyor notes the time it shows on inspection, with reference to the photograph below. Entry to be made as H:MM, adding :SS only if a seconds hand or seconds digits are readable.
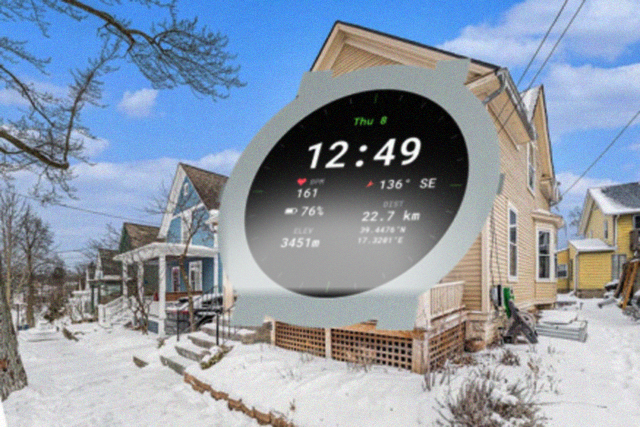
12:49
